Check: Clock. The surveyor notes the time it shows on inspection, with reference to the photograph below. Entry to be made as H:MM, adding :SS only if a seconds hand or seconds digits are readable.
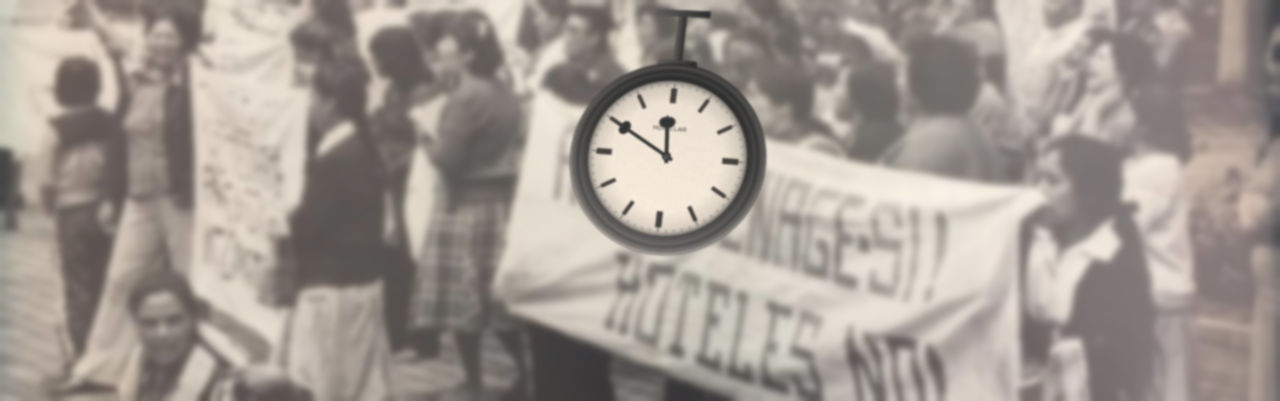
11:50
